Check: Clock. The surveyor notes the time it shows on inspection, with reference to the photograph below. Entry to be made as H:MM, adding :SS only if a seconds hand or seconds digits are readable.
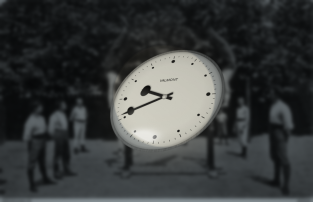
9:41
